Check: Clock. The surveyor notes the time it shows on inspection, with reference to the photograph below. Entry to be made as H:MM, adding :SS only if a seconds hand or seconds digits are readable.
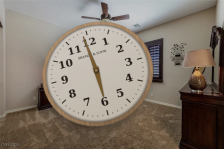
5:59
